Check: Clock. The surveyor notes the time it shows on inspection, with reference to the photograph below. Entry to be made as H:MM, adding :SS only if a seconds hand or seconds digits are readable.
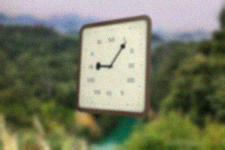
9:06
